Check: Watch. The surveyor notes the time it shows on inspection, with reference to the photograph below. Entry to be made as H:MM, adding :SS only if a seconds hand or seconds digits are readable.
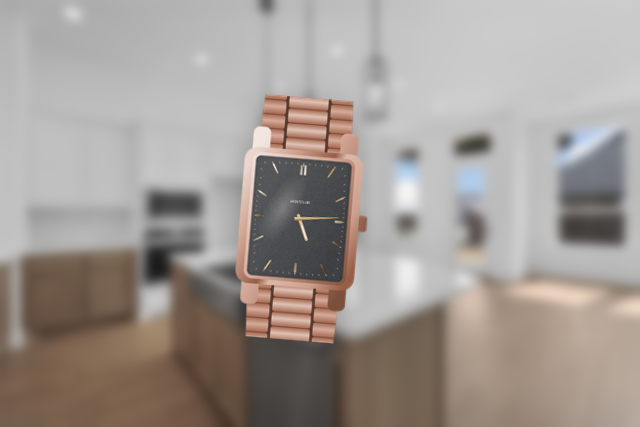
5:14
